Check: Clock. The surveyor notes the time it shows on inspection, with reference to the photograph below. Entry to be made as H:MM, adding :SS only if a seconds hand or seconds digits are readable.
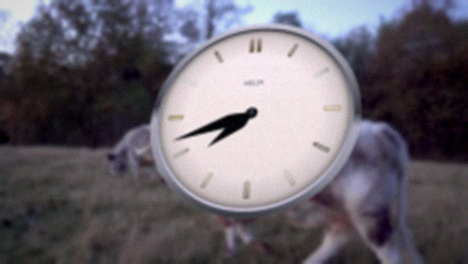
7:42
